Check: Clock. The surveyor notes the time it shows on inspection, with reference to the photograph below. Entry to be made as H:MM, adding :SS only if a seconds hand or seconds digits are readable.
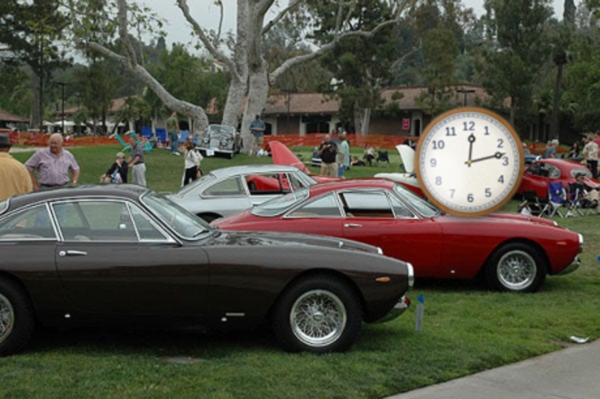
12:13
